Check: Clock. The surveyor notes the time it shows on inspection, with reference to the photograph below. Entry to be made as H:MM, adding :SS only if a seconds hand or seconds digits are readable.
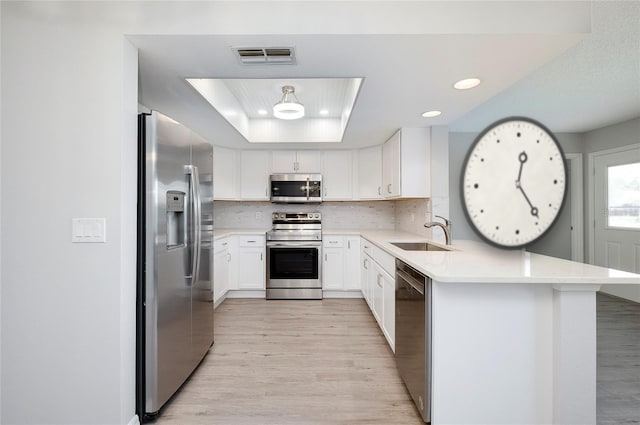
12:24
